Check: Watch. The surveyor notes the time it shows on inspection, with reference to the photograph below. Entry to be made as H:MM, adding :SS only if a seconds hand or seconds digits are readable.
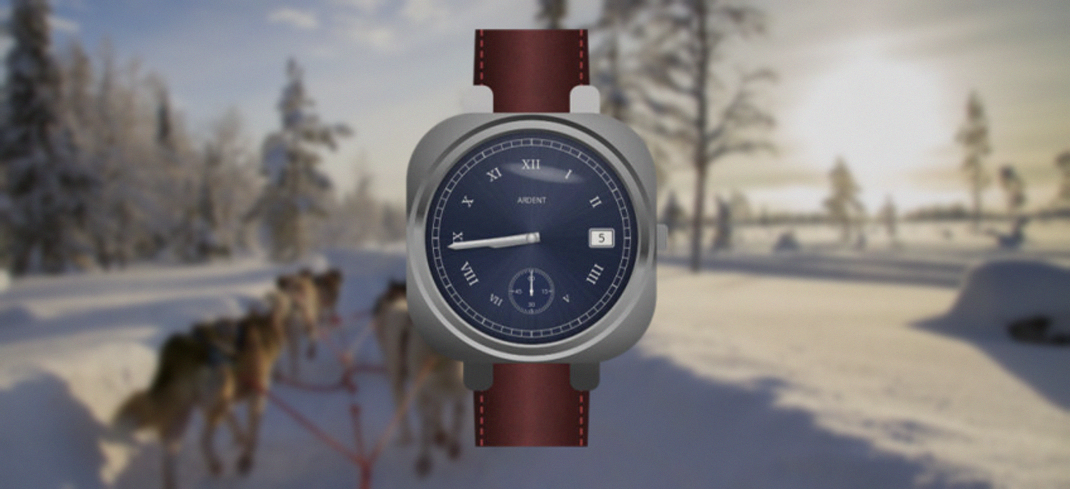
8:44
